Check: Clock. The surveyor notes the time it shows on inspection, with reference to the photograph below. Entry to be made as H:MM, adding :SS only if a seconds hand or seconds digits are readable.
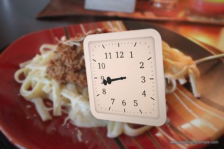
8:43
